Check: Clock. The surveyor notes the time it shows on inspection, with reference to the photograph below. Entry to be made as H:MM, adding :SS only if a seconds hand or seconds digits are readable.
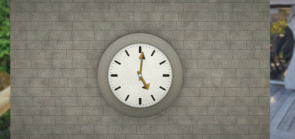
5:01
